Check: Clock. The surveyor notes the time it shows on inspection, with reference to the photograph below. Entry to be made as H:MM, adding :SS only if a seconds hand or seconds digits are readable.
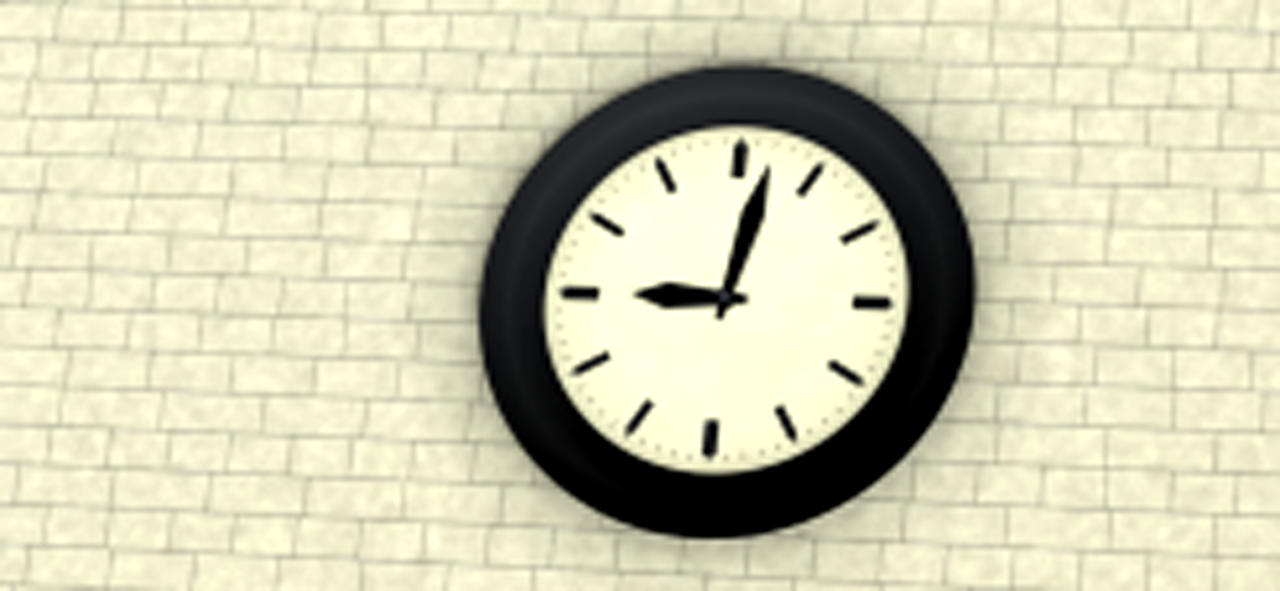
9:02
